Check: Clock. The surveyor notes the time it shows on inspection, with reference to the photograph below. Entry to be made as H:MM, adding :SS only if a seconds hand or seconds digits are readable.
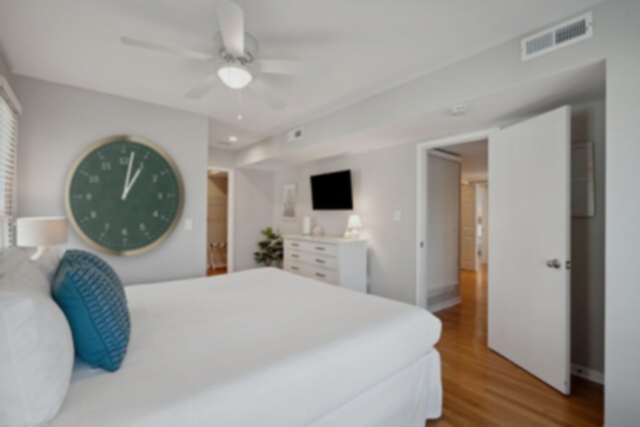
1:02
